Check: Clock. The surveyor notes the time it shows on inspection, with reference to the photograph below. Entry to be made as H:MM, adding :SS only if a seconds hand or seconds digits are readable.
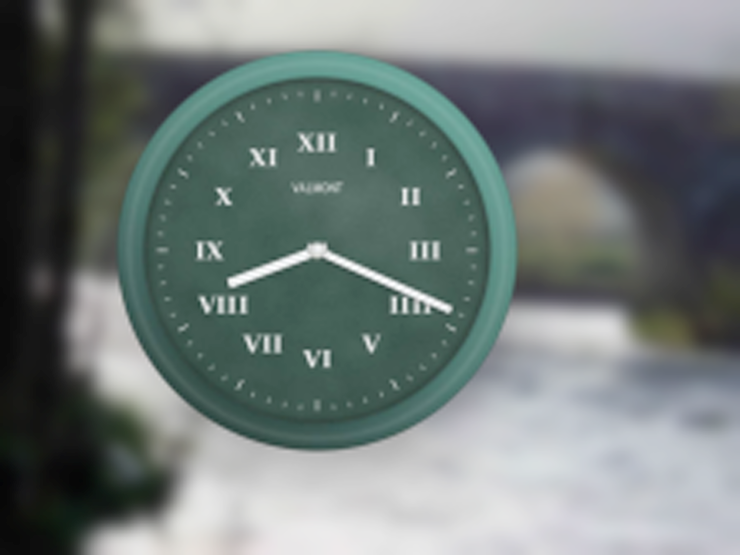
8:19
